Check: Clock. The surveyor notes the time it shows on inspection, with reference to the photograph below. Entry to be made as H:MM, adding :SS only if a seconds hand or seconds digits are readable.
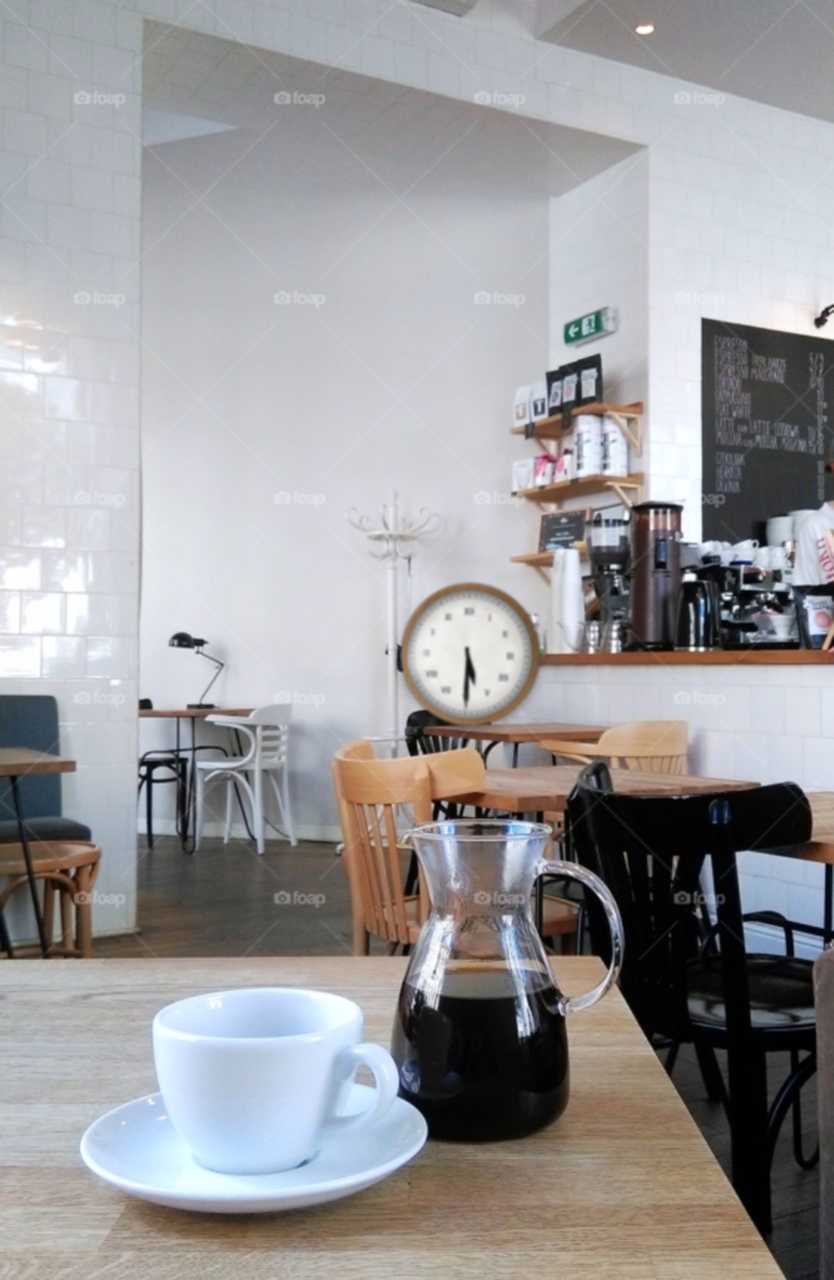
5:30
